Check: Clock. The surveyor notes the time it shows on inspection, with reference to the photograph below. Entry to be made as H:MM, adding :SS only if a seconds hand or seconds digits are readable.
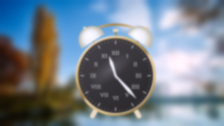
11:23
